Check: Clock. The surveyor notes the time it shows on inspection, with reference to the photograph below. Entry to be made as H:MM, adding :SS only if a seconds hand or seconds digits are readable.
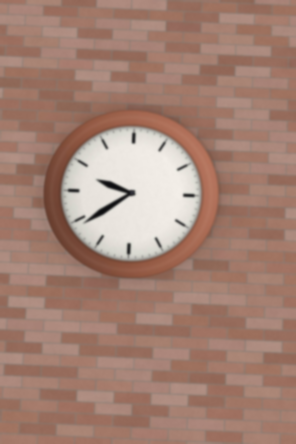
9:39
